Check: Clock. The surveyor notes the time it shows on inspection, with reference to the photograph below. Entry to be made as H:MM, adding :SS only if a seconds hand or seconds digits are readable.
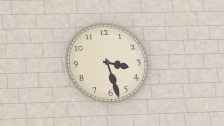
3:28
